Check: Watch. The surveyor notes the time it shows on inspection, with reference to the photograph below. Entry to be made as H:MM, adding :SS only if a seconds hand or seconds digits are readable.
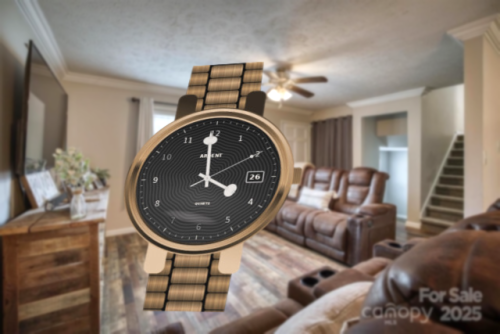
3:59:10
